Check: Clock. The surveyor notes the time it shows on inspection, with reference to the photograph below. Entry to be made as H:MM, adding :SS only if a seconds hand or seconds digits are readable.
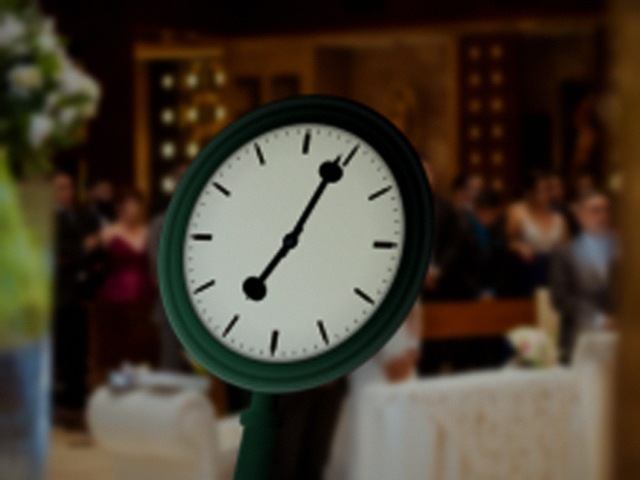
7:04
